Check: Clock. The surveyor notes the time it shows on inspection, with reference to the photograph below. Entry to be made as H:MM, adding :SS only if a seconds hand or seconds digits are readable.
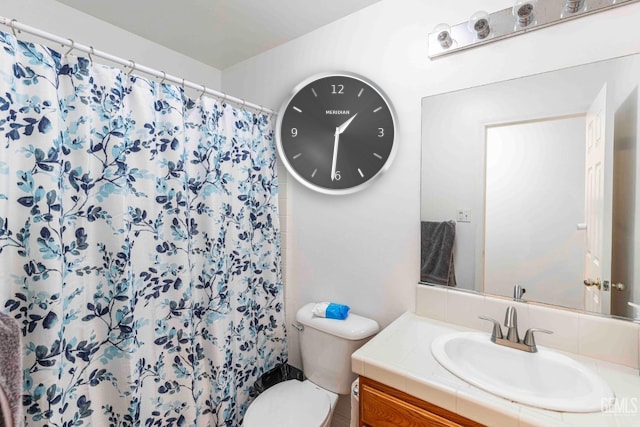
1:31
